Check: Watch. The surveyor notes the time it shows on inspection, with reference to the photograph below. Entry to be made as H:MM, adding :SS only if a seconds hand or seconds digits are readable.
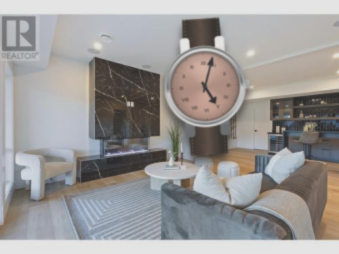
5:03
